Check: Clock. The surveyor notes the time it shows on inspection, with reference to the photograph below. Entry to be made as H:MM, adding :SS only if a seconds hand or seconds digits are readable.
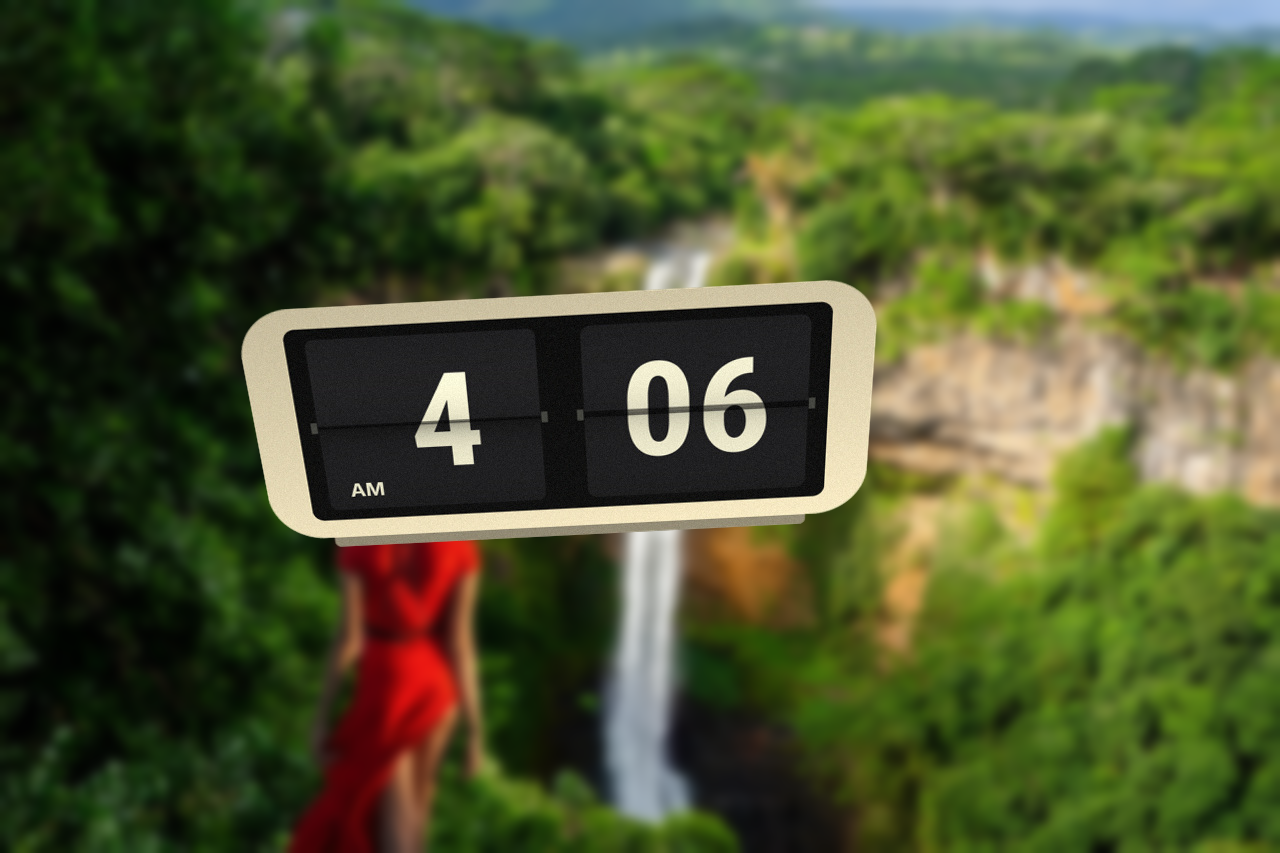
4:06
